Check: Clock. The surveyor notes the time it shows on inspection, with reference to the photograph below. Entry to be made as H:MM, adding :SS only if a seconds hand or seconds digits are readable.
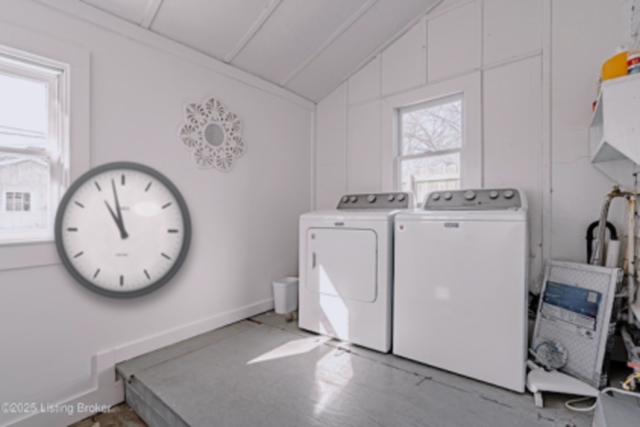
10:58
